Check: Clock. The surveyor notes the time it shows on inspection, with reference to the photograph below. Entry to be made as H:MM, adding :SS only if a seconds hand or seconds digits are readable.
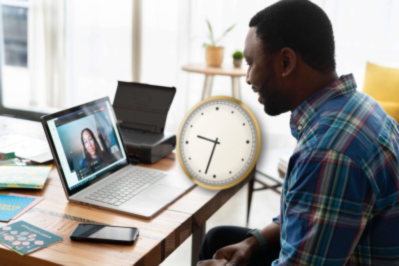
9:33
